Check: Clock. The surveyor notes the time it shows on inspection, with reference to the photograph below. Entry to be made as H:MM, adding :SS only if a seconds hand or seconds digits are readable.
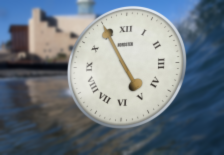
4:55
